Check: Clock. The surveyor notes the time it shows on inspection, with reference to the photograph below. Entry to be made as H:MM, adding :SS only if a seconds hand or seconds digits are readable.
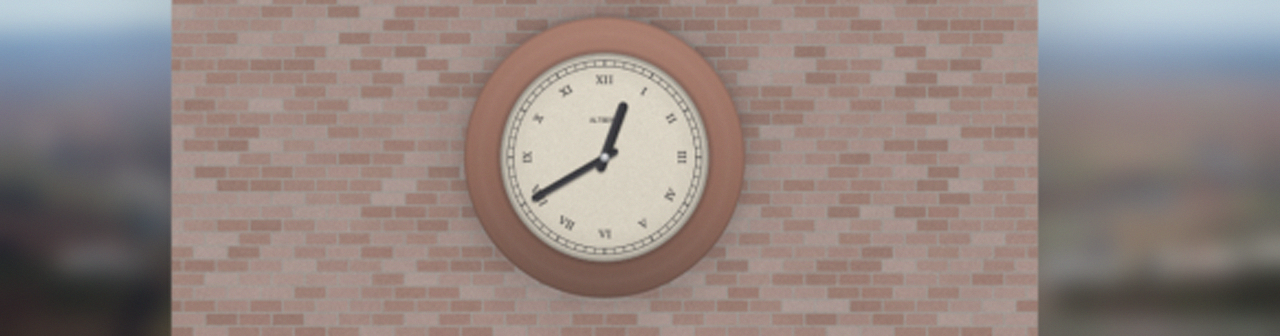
12:40
